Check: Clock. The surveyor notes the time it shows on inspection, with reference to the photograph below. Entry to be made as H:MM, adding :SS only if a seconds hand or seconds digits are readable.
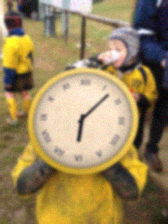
6:07
